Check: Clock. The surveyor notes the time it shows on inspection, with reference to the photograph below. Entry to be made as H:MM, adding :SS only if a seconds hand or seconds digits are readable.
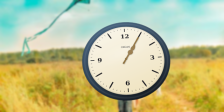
1:05
